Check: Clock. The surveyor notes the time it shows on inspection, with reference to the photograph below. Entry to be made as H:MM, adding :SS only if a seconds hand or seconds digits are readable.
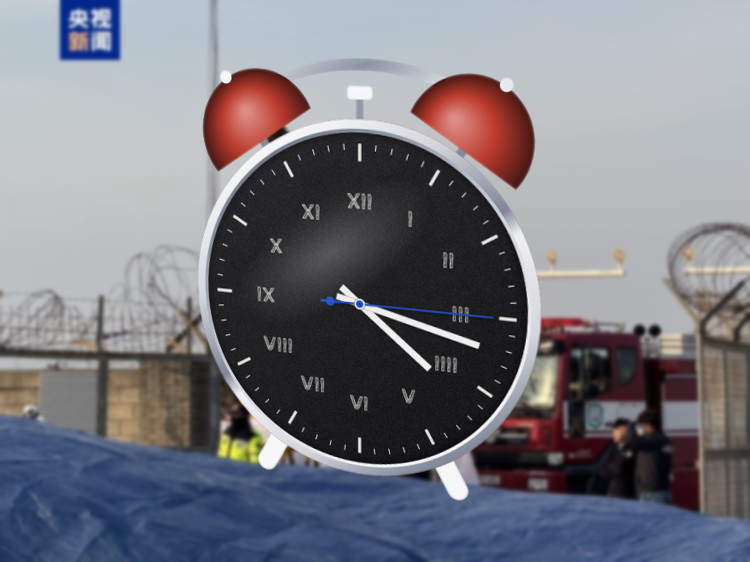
4:17:15
